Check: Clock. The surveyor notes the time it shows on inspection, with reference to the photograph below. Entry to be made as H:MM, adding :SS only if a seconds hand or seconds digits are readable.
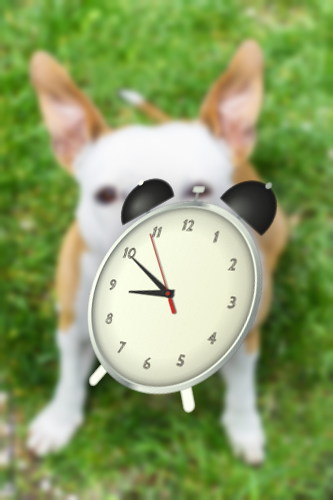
8:49:54
